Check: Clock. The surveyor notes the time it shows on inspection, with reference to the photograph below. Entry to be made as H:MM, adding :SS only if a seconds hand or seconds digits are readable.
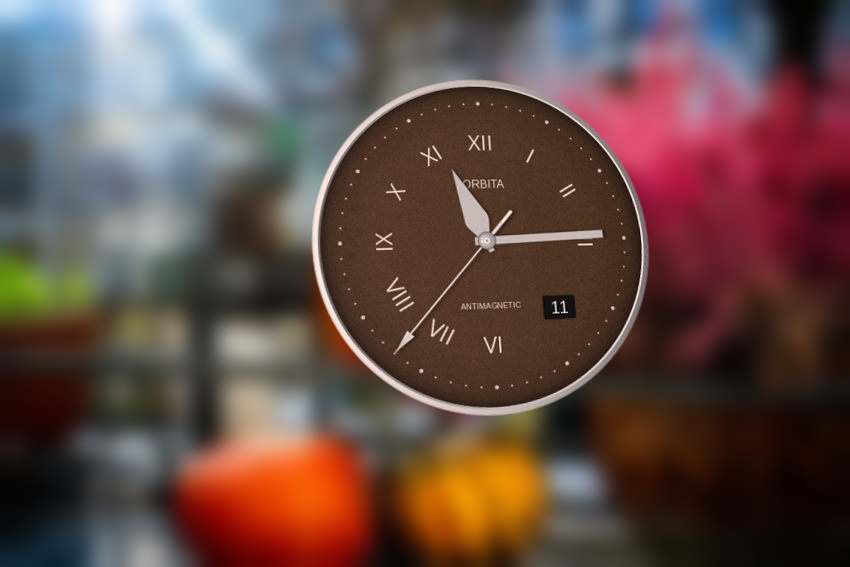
11:14:37
